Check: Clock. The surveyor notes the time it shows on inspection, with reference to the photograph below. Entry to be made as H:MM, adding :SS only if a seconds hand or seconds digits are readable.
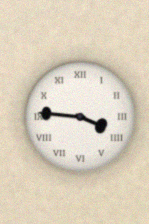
3:46
